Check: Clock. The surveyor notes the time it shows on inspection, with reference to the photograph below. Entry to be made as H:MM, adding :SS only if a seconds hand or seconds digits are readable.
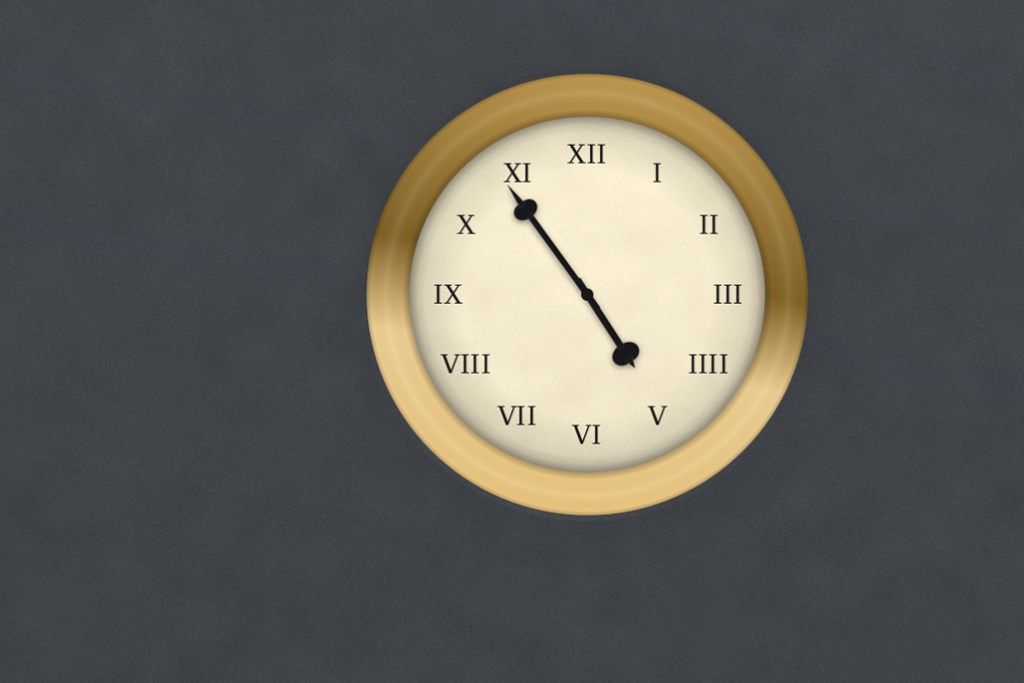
4:54
